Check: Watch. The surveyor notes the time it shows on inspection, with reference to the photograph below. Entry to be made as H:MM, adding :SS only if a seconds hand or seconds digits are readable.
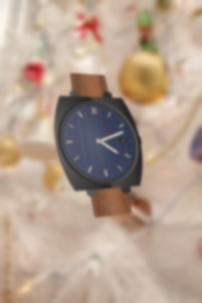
4:12
